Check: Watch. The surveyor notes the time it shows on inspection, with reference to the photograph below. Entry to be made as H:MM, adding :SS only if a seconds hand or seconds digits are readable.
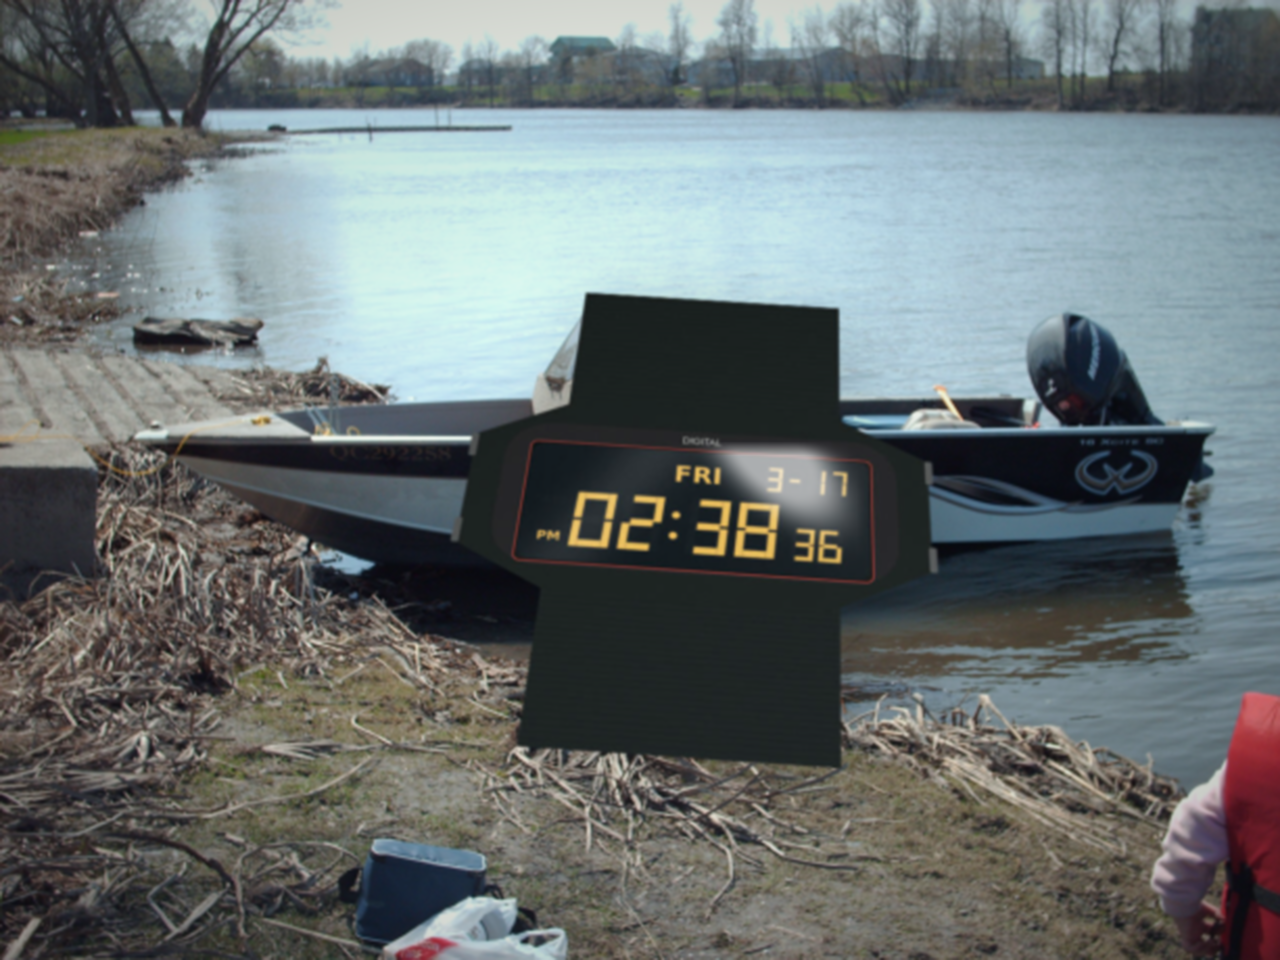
2:38:36
